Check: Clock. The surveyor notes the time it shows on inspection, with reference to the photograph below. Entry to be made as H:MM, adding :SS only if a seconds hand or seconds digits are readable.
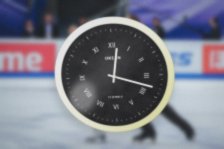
12:18
